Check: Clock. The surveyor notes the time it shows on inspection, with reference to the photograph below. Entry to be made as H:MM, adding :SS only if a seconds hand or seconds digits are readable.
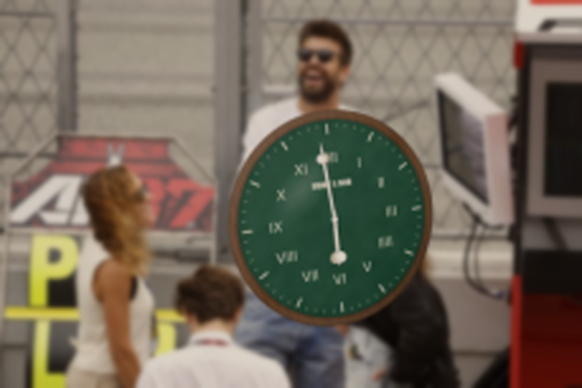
5:59
